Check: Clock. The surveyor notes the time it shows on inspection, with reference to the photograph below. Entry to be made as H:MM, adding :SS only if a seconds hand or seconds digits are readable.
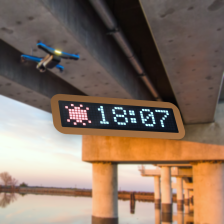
18:07
